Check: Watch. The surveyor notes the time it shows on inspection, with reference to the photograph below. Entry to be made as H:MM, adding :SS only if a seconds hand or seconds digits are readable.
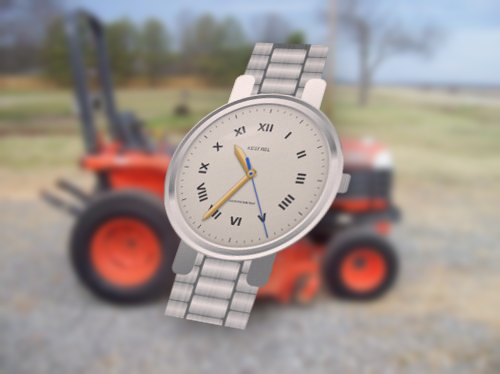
10:35:25
